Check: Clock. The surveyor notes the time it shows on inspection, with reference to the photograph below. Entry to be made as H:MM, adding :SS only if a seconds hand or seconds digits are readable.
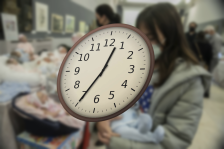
12:35
